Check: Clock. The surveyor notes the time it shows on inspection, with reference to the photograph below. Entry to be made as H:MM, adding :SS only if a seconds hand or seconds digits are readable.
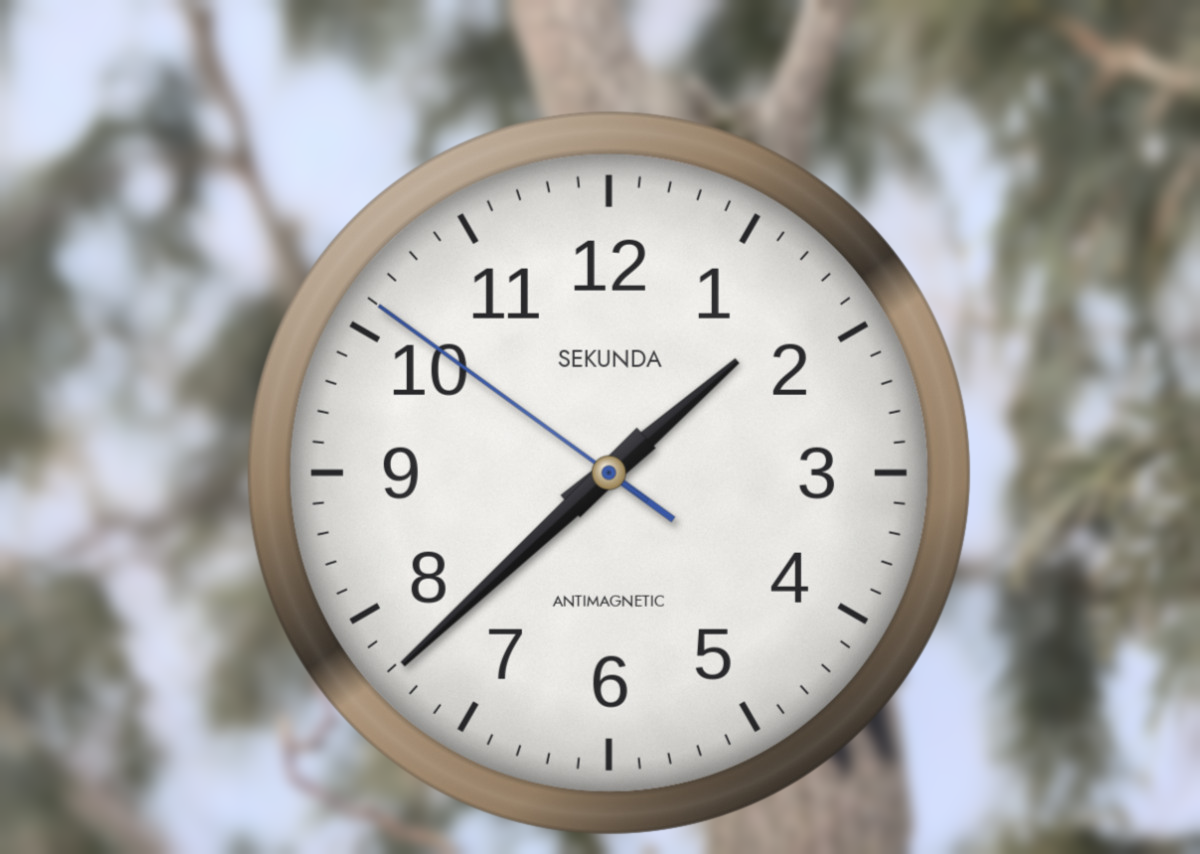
1:37:51
